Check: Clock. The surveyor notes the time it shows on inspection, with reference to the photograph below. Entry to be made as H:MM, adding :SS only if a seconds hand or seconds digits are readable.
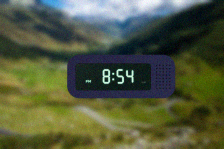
8:54
